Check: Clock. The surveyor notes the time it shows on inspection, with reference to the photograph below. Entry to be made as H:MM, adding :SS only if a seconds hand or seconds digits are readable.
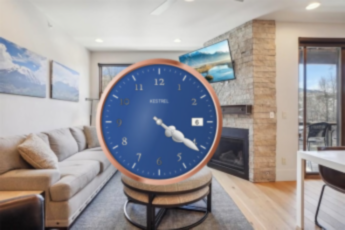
4:21
